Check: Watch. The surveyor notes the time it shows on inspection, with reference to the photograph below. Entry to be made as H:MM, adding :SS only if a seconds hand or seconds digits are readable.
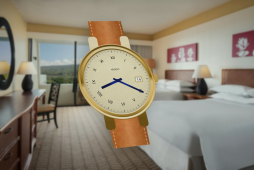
8:20
